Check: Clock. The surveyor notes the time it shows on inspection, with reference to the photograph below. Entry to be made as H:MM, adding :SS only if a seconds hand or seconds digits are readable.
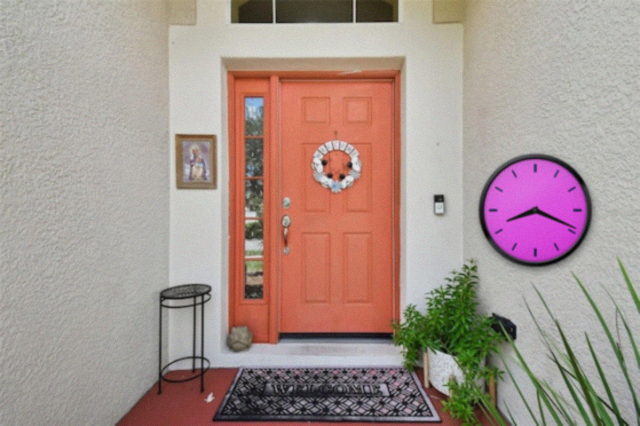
8:19
